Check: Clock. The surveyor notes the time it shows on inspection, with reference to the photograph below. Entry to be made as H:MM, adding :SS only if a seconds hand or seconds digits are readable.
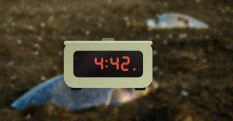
4:42
